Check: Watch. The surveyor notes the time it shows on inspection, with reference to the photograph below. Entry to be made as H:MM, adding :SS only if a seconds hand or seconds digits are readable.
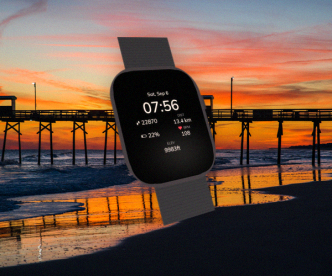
7:56
